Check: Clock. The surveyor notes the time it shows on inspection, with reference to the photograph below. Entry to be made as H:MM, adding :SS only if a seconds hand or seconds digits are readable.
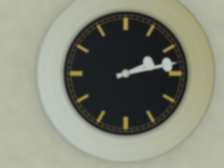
2:13
